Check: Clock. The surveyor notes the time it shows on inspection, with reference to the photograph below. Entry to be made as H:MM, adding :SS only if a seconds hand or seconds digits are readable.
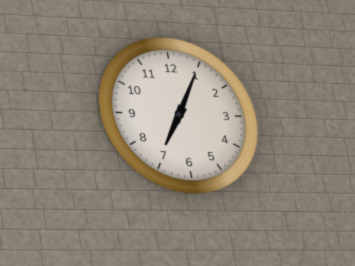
7:05
